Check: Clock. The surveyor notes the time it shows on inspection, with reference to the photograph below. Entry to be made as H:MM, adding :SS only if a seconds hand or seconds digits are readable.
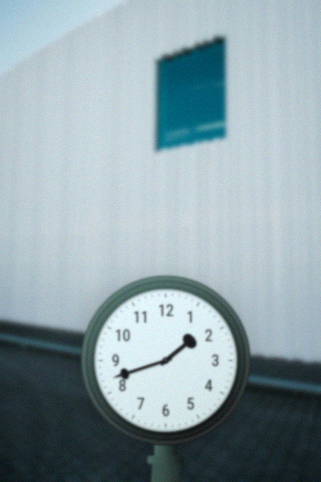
1:42
